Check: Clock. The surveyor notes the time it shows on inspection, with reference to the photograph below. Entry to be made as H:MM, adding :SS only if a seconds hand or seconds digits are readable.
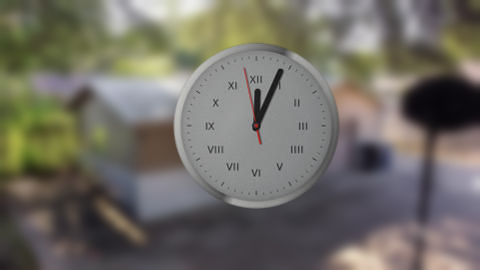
12:03:58
